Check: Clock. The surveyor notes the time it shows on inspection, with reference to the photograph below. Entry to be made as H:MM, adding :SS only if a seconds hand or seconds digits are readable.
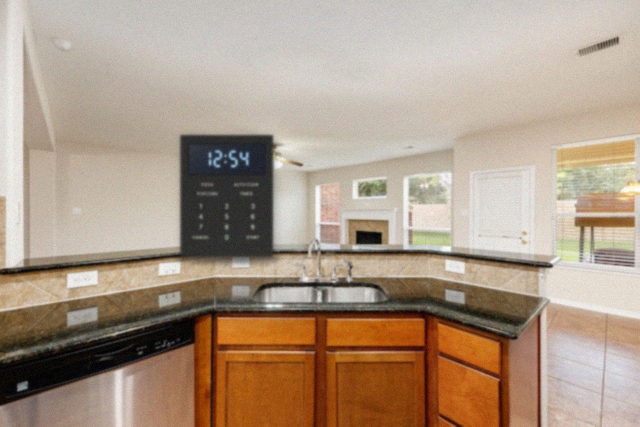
12:54
